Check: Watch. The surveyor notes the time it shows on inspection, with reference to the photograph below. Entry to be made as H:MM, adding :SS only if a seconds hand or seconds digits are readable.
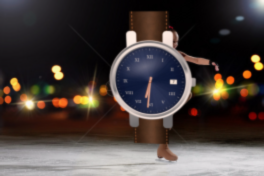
6:31
